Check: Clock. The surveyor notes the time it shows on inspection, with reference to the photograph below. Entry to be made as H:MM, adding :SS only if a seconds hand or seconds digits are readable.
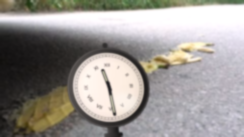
11:29
